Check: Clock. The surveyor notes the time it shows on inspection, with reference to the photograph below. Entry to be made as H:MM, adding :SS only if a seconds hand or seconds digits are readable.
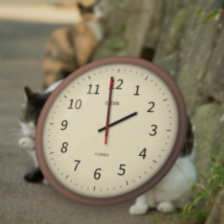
1:58:59
